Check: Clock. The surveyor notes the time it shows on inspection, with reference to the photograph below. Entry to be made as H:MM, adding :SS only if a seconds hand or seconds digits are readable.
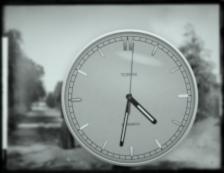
4:32:01
